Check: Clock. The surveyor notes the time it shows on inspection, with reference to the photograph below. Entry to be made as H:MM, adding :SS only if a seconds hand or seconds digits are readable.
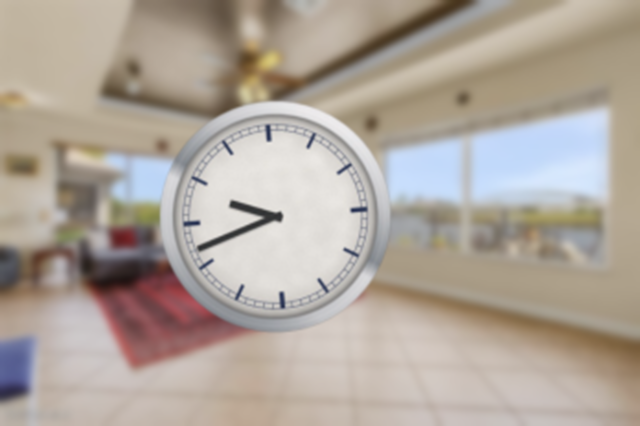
9:42
